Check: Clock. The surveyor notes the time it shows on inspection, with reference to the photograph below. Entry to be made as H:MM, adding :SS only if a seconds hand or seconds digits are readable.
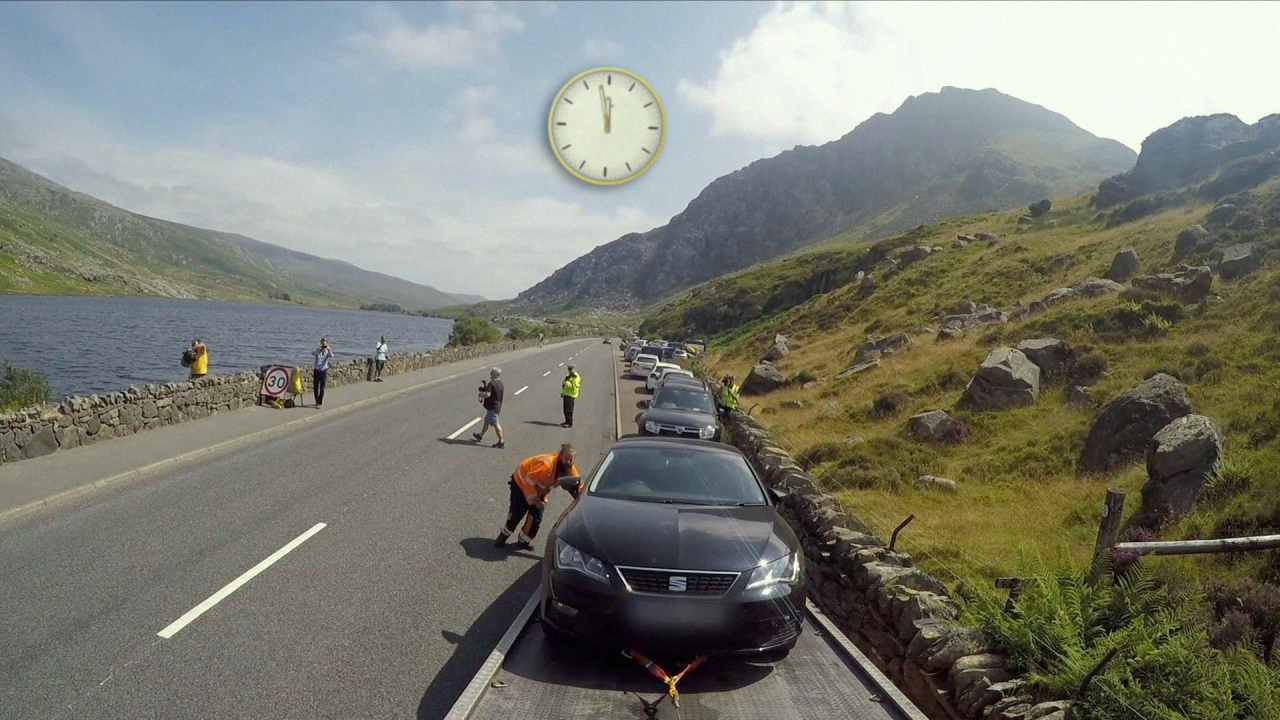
11:58
